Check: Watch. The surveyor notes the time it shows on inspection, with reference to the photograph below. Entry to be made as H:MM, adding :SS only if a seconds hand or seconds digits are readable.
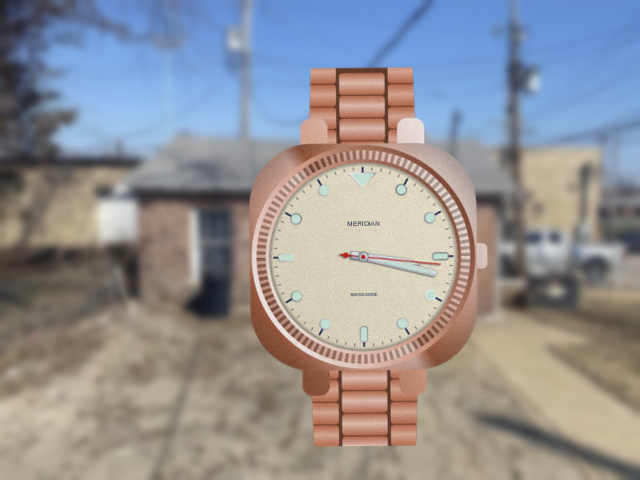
3:17:16
